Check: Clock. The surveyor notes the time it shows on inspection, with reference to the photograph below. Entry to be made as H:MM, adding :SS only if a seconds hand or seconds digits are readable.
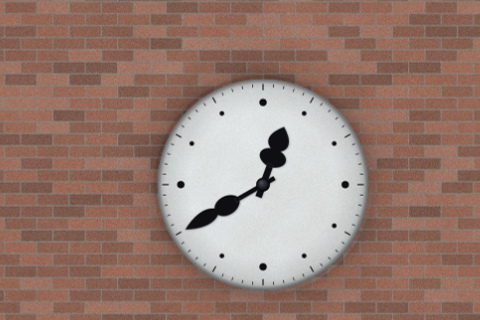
12:40
